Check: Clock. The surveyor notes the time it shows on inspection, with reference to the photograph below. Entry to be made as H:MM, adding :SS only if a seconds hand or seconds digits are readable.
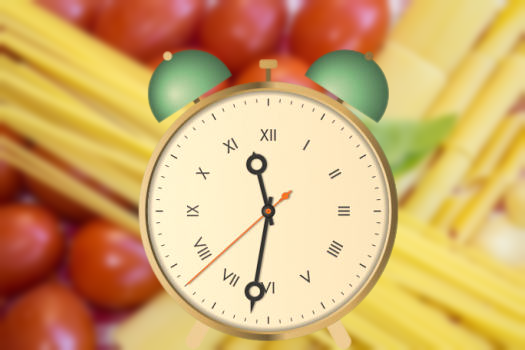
11:31:38
